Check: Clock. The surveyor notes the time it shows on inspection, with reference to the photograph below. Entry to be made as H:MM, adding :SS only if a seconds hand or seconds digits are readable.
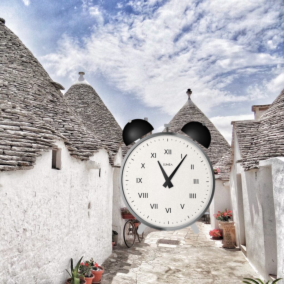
11:06
